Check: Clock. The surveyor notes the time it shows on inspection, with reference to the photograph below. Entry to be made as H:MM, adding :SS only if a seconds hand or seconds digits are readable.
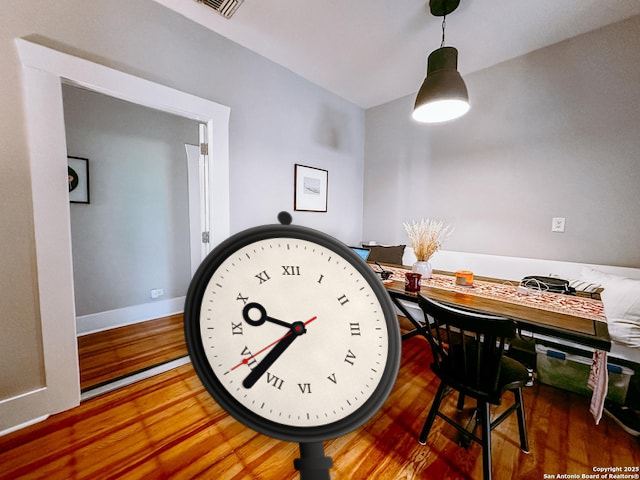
9:37:40
